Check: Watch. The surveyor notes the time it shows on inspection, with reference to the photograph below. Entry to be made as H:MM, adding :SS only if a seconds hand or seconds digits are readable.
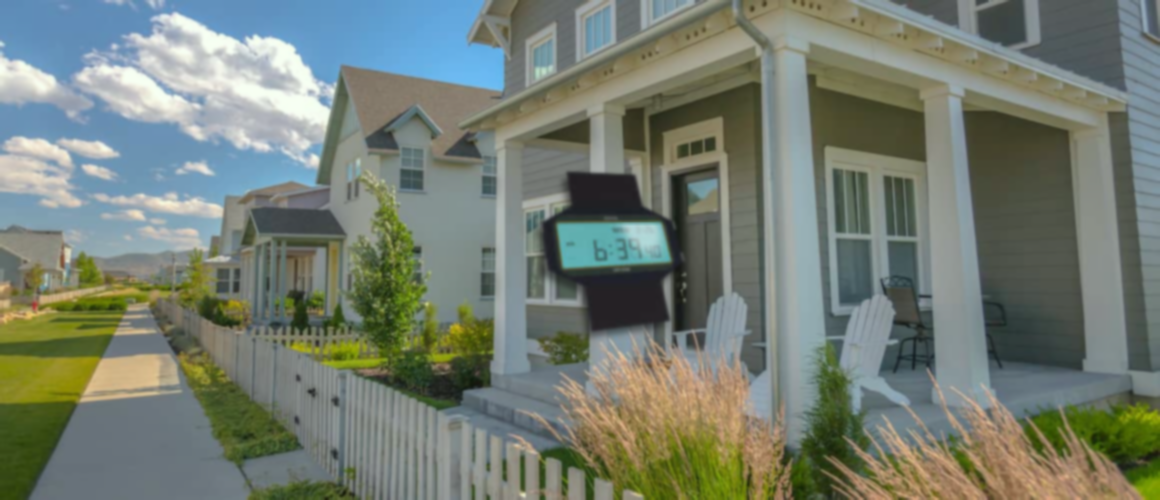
6:39
